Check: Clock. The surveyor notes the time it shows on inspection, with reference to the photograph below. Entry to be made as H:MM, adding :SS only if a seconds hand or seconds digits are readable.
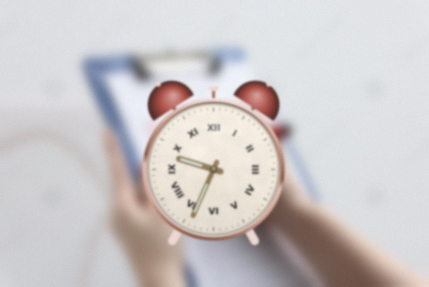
9:34
